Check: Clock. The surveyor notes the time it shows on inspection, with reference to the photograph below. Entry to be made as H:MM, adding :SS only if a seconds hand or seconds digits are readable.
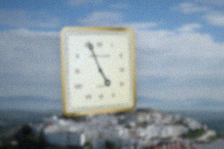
4:56
